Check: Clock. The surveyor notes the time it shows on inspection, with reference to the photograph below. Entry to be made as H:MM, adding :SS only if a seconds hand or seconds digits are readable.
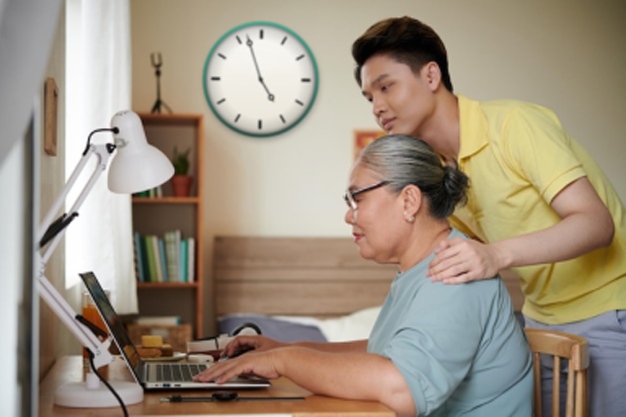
4:57
